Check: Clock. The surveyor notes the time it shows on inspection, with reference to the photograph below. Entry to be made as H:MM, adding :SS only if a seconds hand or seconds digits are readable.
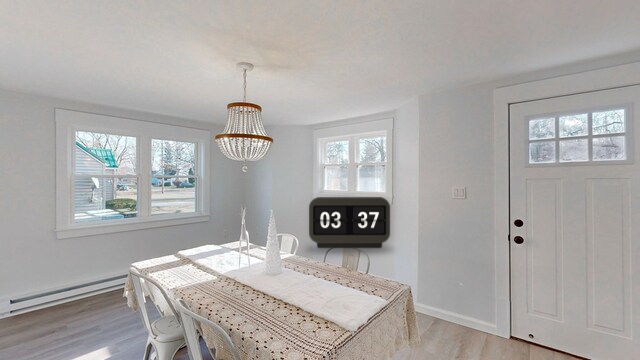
3:37
